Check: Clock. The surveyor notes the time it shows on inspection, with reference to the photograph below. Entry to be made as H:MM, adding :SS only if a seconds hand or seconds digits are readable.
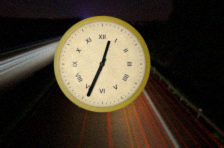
12:34
